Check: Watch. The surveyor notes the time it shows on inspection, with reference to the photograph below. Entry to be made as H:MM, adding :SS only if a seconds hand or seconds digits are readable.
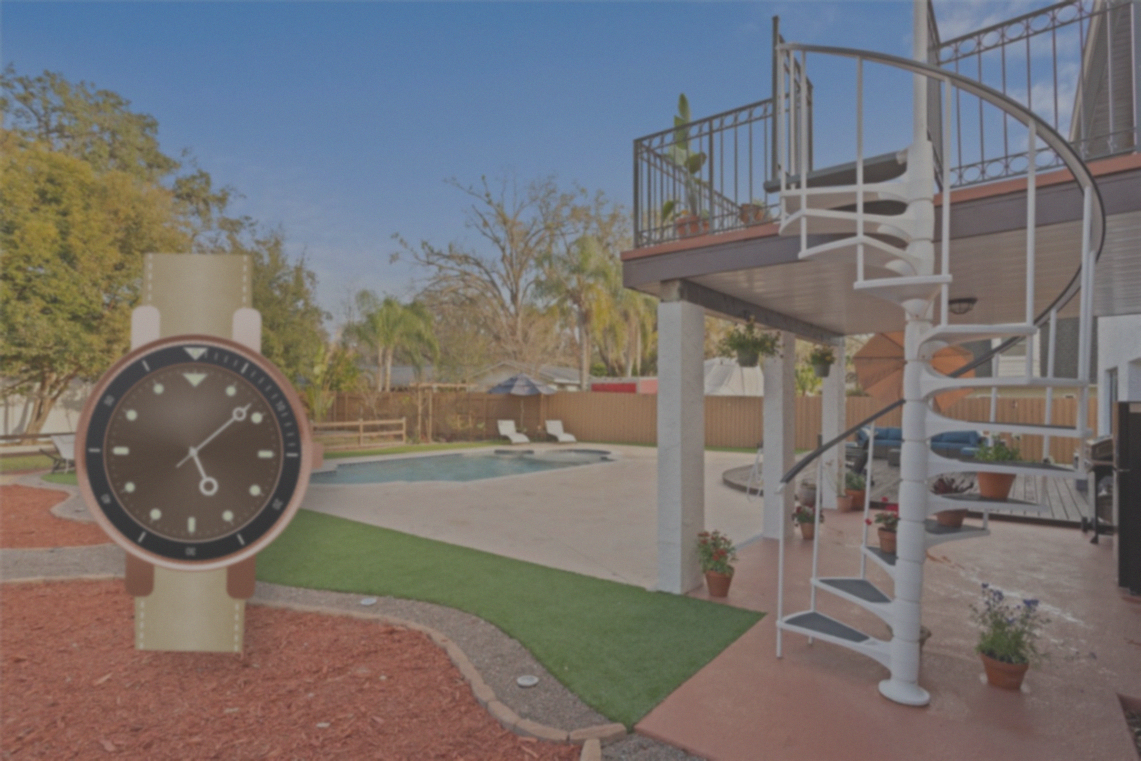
5:08:08
